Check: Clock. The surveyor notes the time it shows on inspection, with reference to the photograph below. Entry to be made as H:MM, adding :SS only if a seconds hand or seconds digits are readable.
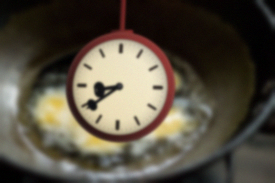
8:39
